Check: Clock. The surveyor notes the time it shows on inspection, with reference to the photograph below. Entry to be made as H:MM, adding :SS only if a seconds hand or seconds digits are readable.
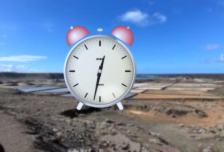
12:32
